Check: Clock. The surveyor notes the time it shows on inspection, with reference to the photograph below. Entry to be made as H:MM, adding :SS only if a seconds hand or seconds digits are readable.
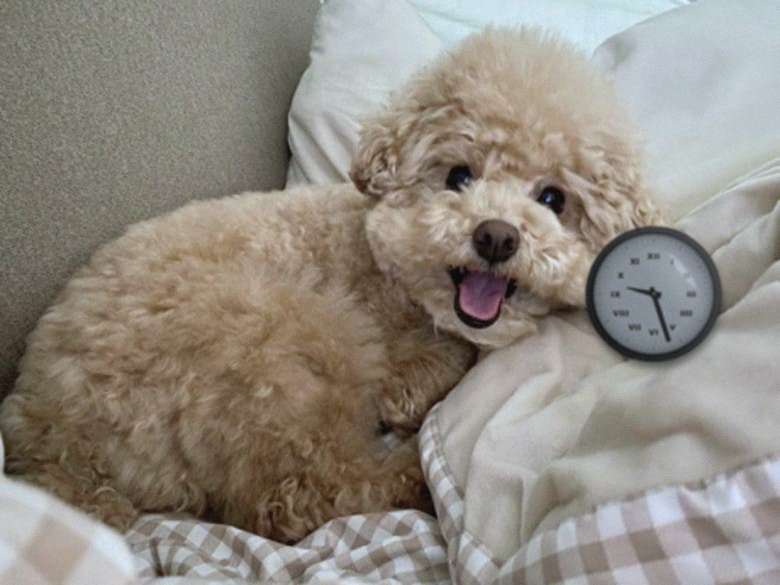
9:27
